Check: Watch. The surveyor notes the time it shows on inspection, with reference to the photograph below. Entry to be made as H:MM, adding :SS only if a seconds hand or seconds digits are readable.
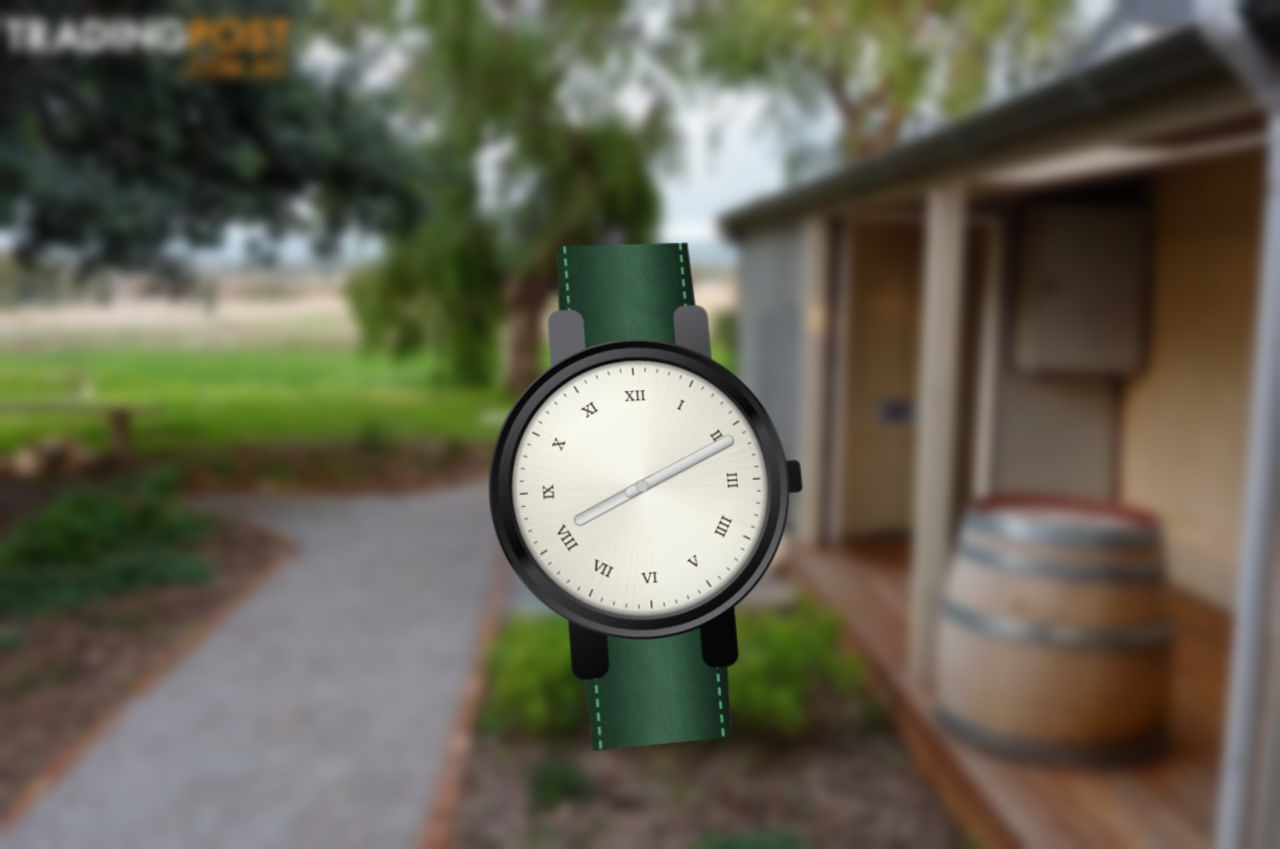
8:11
